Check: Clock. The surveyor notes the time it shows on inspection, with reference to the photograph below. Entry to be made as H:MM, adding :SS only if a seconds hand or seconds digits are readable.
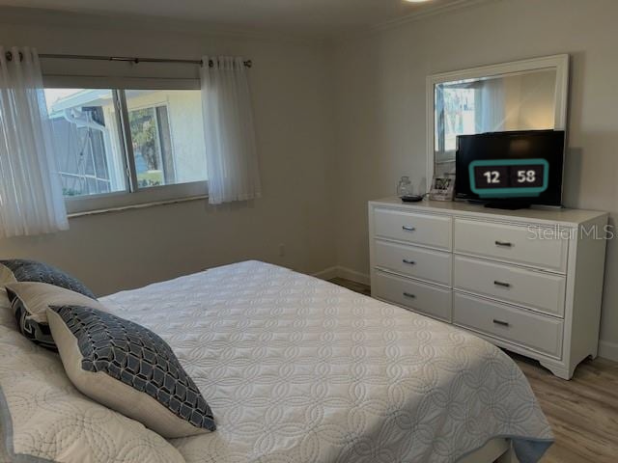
12:58
